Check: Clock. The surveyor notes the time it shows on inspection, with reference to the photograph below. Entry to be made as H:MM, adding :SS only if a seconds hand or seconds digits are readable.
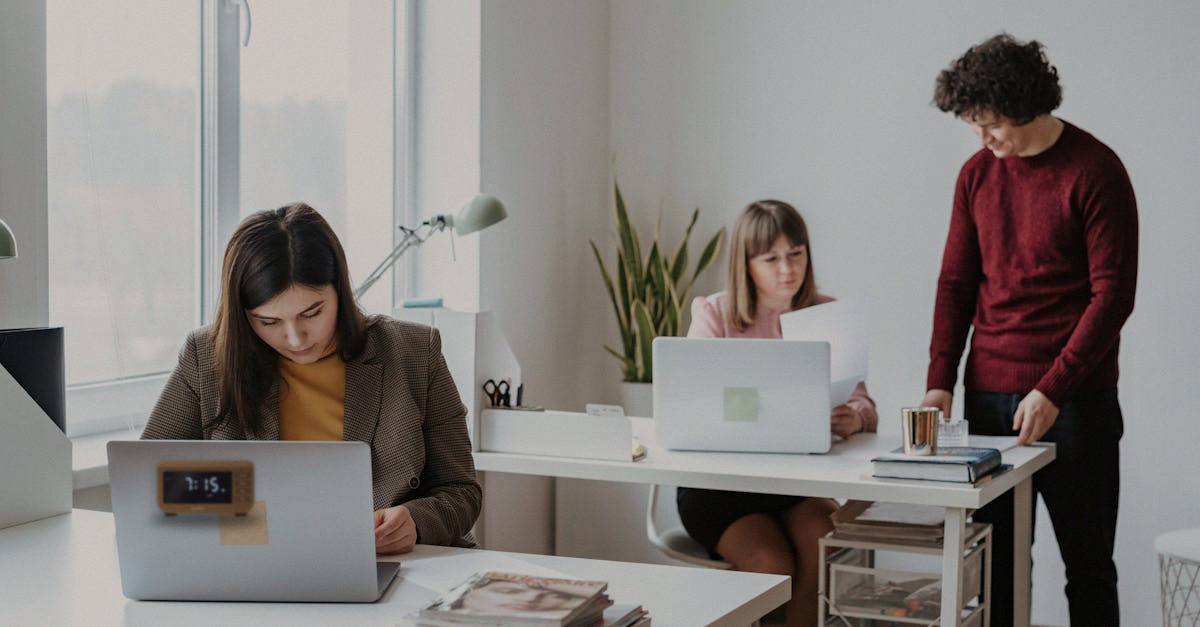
7:15
